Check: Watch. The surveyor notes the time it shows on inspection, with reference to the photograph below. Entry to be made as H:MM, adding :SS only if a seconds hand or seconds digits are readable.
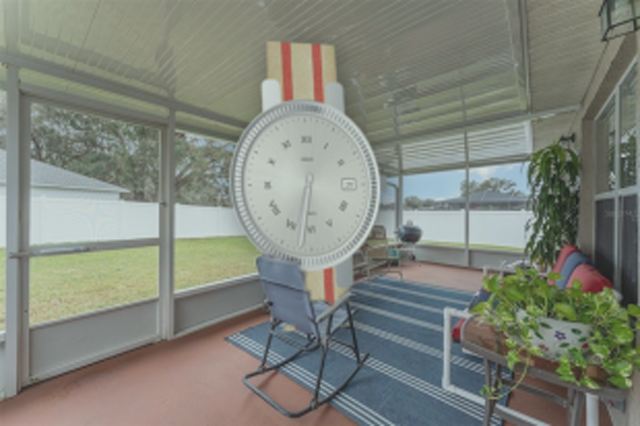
6:32
